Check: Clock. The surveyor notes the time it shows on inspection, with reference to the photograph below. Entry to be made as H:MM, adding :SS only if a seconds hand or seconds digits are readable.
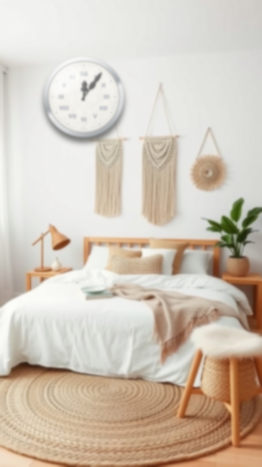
12:06
